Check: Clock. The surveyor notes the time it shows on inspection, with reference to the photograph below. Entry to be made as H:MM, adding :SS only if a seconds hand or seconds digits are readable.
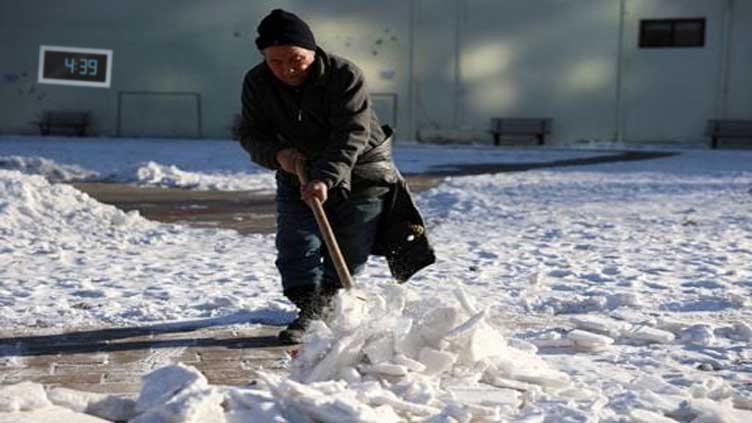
4:39
